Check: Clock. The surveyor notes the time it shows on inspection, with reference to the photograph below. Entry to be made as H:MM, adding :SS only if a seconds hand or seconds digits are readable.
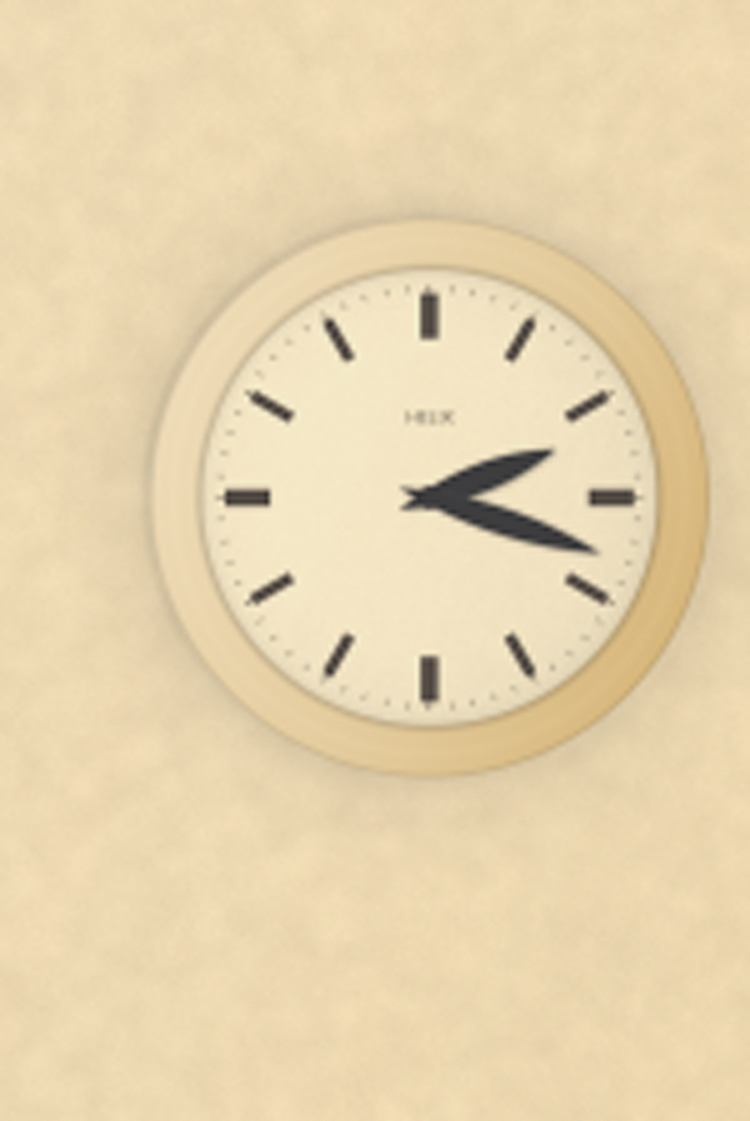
2:18
